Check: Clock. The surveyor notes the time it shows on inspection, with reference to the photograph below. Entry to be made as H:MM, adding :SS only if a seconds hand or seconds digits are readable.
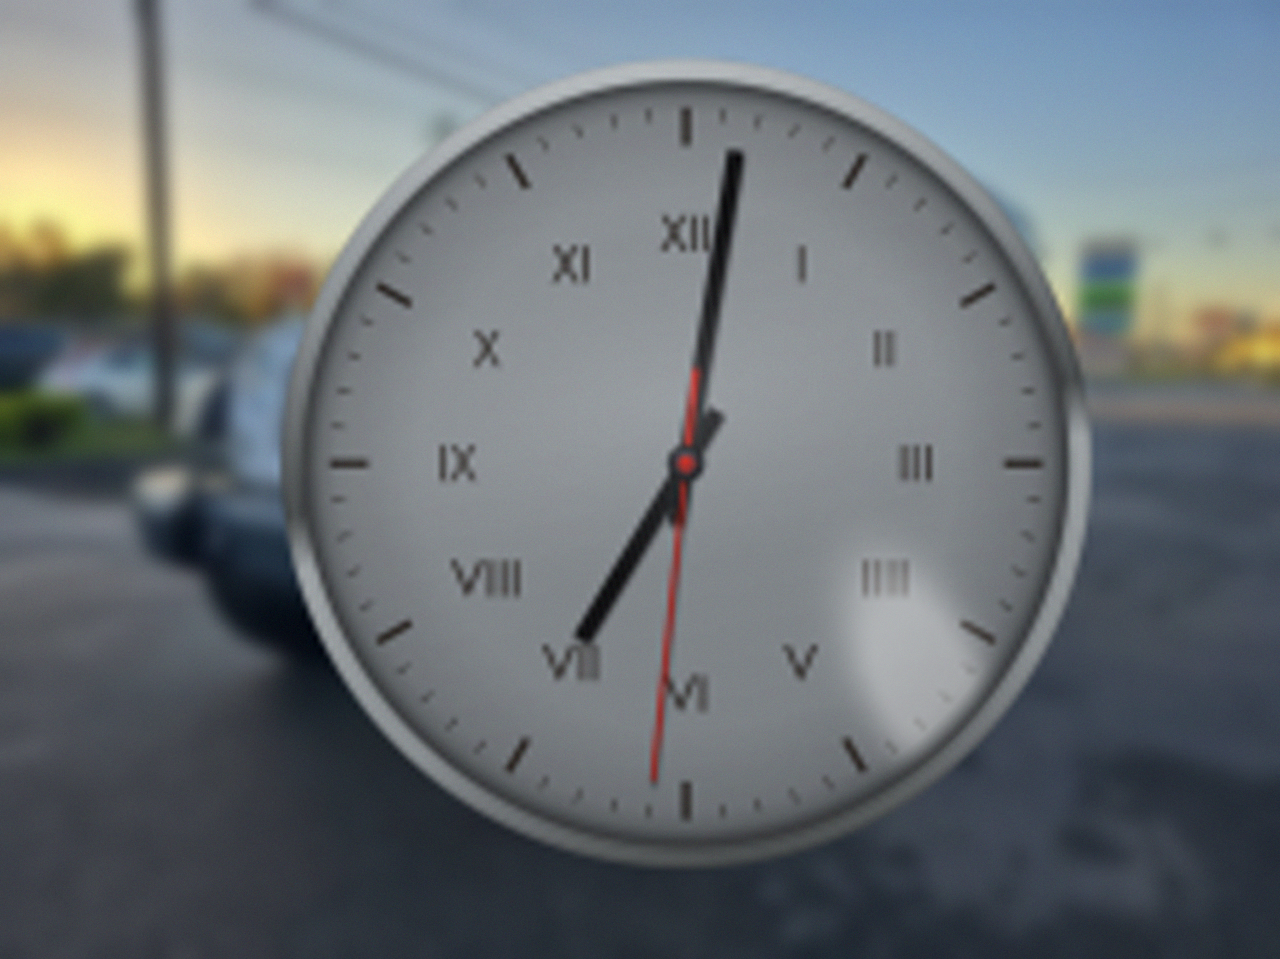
7:01:31
